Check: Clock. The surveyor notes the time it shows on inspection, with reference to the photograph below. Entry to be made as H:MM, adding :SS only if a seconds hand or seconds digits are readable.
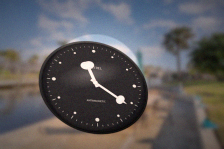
11:21
